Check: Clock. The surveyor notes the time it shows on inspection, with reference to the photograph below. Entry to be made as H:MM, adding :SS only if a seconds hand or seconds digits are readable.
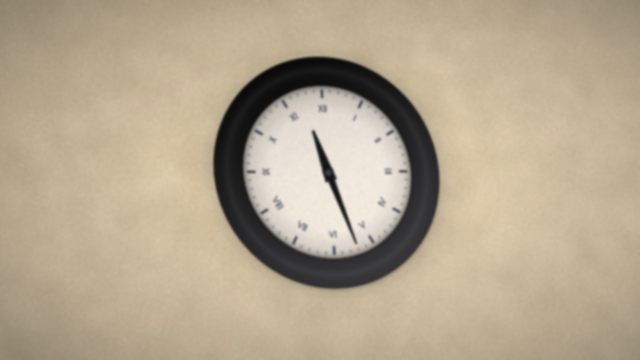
11:27
